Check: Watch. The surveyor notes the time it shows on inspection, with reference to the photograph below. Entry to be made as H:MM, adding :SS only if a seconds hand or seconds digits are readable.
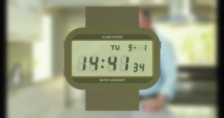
14:41:34
